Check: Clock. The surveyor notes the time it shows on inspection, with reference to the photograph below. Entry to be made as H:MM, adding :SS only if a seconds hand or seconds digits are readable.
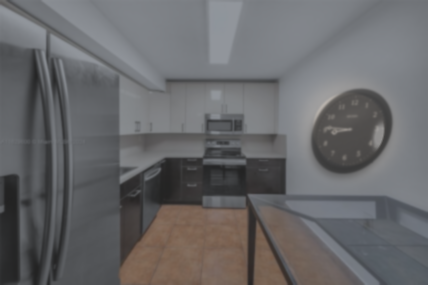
8:46
